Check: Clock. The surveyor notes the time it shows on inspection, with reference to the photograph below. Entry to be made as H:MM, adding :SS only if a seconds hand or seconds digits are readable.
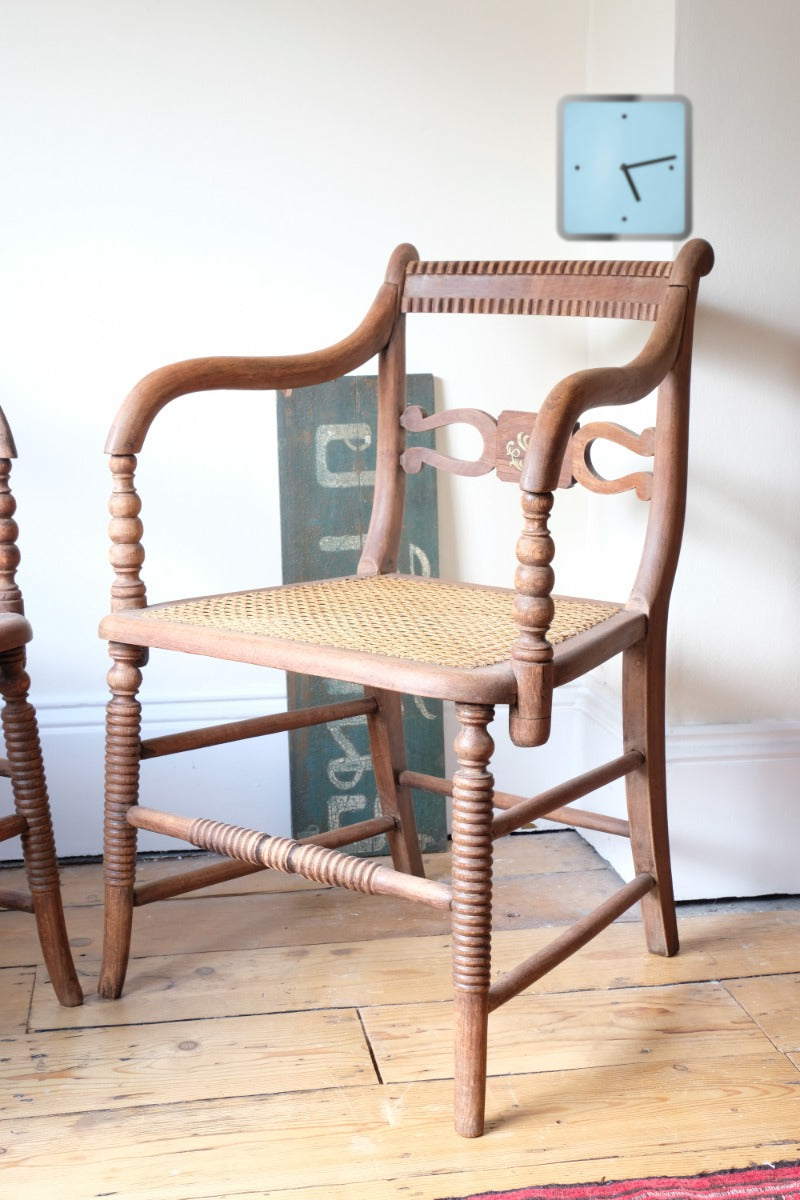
5:13
